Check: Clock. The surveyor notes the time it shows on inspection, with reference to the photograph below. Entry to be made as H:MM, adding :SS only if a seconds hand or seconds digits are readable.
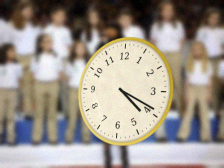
4:19
